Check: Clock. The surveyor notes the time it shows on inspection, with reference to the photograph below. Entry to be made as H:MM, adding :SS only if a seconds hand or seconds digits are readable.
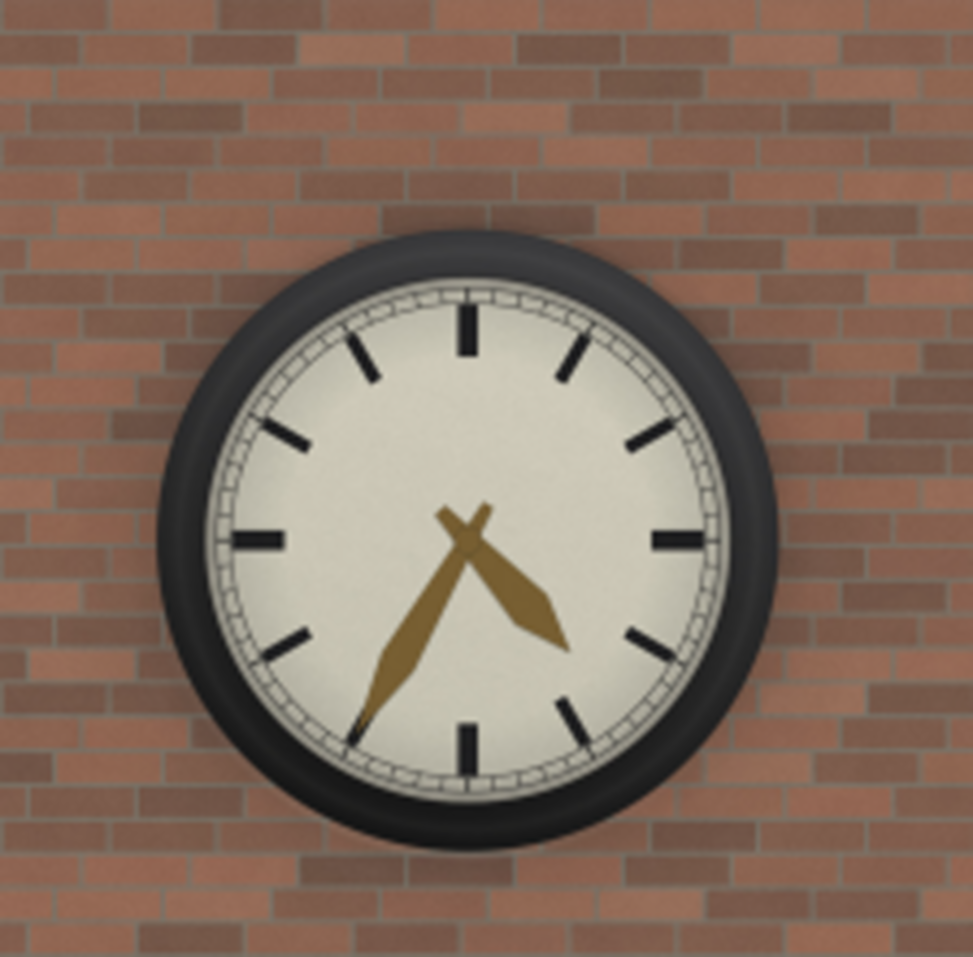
4:35
